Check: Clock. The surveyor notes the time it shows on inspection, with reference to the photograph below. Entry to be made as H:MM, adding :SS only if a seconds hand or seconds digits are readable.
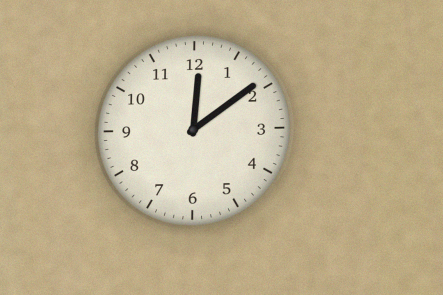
12:09
